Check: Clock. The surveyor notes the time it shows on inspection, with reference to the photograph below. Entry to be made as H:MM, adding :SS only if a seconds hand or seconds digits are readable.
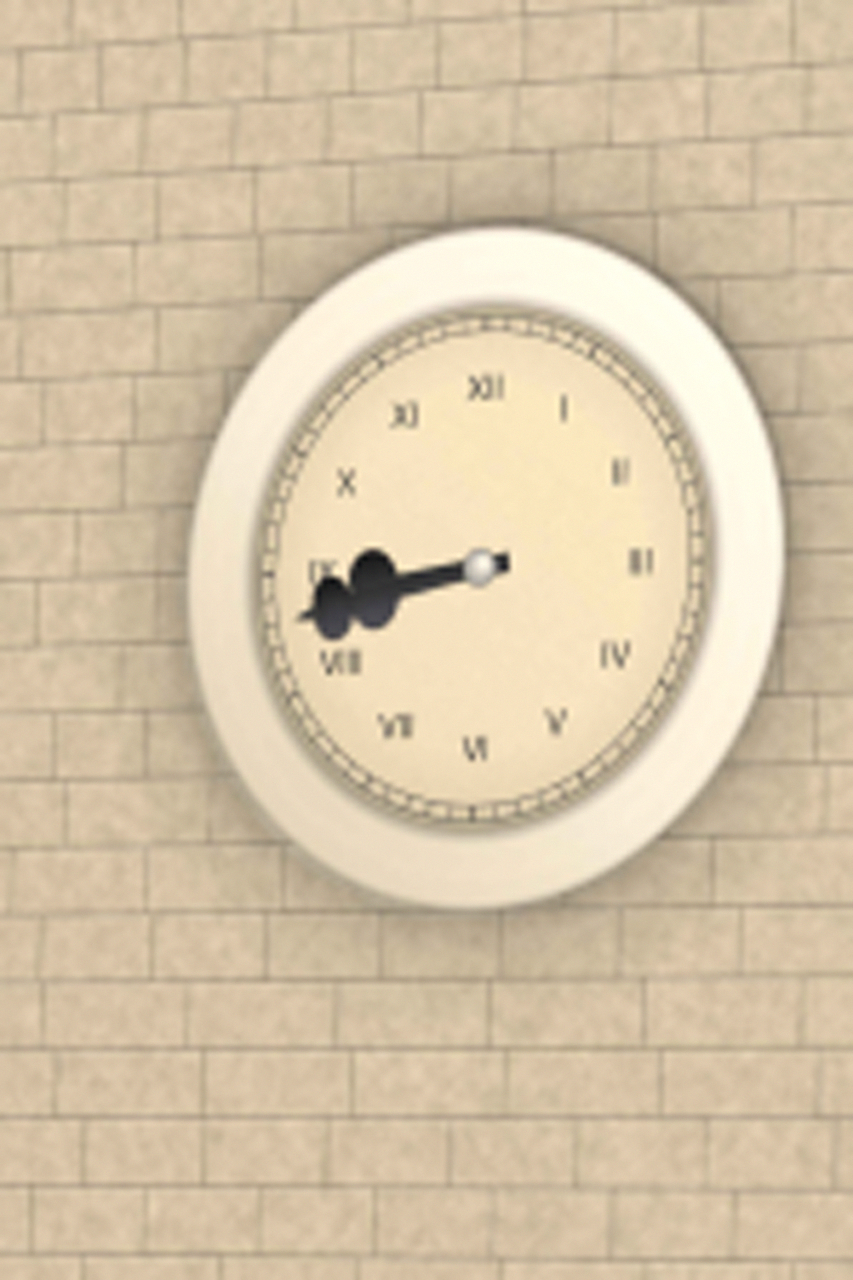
8:43
